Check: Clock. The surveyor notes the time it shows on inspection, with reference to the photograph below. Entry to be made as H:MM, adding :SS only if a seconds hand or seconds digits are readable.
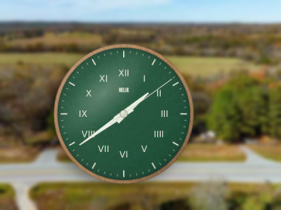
1:39:09
